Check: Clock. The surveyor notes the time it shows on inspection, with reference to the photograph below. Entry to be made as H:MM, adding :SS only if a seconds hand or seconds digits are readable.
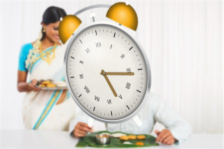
5:16
